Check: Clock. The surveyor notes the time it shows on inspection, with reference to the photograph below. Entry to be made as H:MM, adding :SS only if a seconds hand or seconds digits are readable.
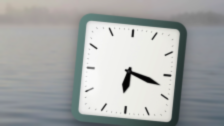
6:18
